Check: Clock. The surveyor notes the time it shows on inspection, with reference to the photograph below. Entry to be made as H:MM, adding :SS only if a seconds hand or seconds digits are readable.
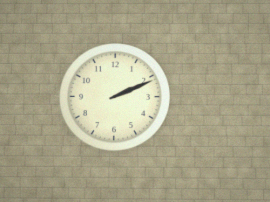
2:11
